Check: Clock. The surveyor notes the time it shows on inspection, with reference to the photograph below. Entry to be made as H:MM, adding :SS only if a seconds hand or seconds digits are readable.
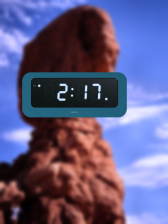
2:17
